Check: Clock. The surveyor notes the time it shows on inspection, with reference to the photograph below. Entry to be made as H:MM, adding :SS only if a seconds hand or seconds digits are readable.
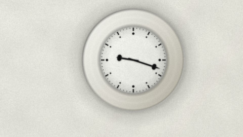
9:18
